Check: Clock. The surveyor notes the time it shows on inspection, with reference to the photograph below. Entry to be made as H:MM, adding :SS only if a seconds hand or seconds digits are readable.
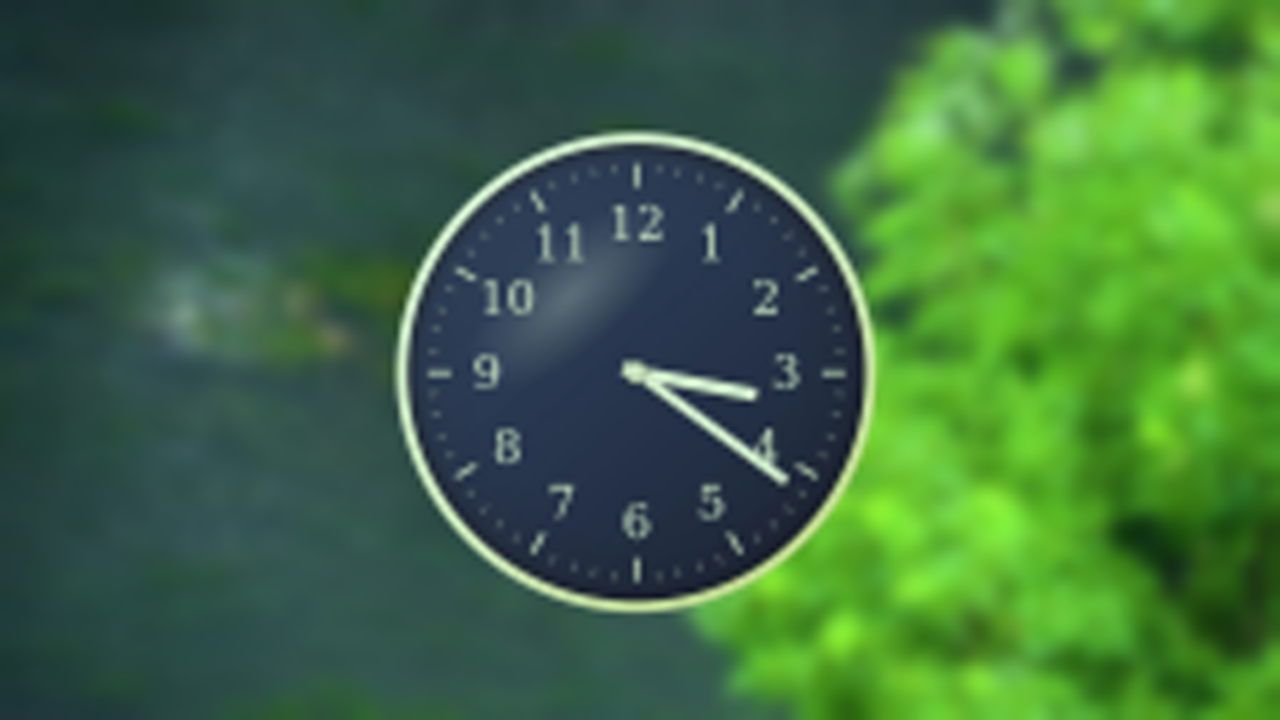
3:21
